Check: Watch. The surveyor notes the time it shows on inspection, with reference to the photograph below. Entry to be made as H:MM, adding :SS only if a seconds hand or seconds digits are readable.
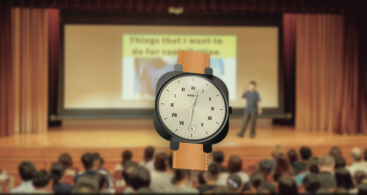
12:31
